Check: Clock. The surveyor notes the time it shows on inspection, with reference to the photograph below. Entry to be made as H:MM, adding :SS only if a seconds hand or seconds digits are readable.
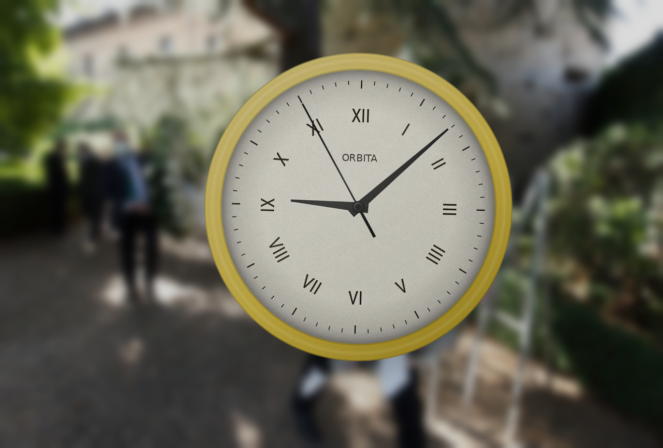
9:07:55
